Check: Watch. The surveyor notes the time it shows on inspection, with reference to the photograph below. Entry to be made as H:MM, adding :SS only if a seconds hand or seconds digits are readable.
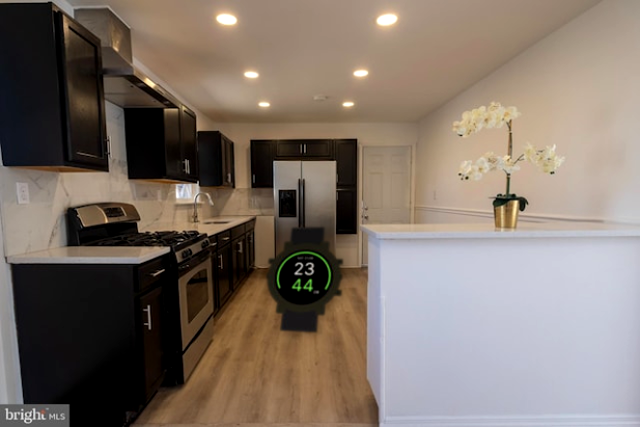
23:44
